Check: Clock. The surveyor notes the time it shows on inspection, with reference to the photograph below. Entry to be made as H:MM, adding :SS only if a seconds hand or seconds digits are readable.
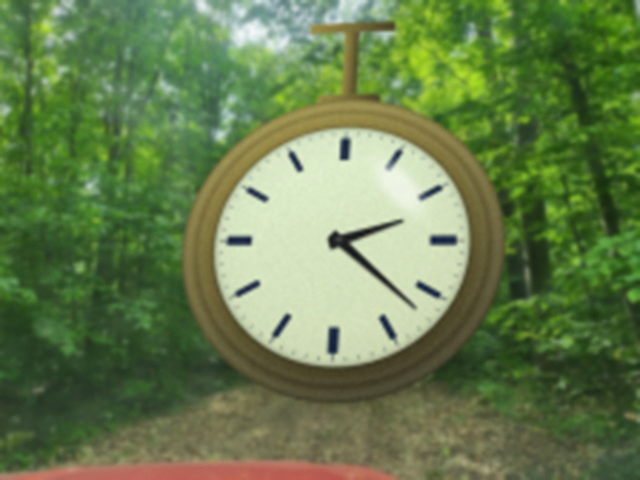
2:22
